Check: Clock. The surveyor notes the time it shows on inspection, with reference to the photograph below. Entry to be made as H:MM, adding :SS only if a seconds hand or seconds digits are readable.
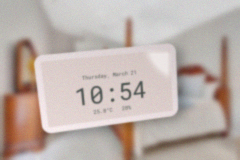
10:54
